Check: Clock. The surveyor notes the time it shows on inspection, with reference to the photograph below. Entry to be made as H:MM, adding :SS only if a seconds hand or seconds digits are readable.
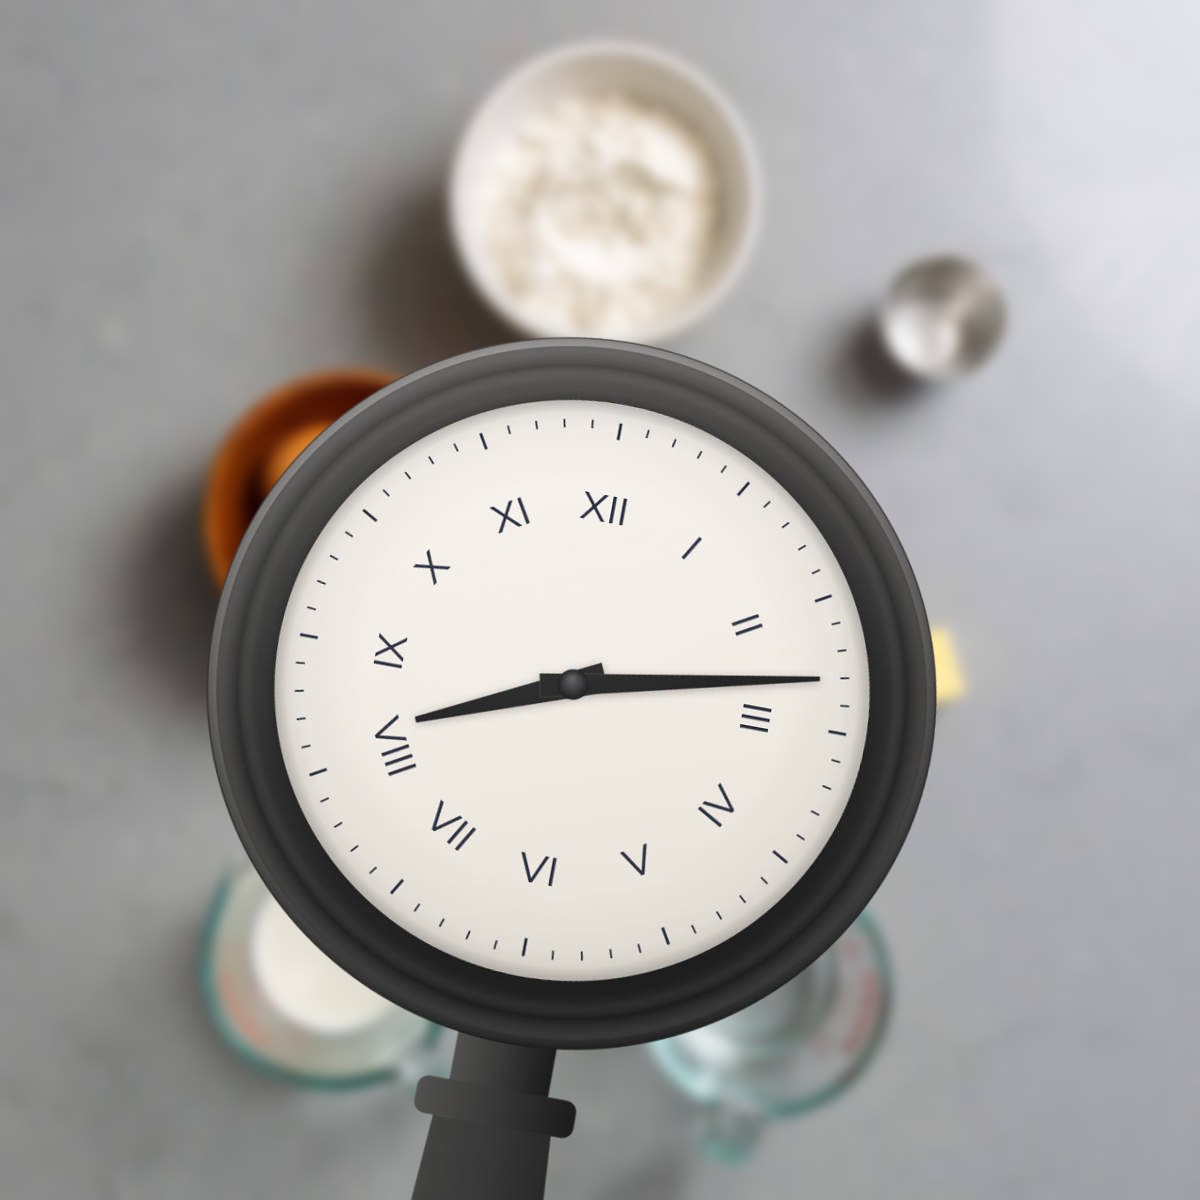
8:13
